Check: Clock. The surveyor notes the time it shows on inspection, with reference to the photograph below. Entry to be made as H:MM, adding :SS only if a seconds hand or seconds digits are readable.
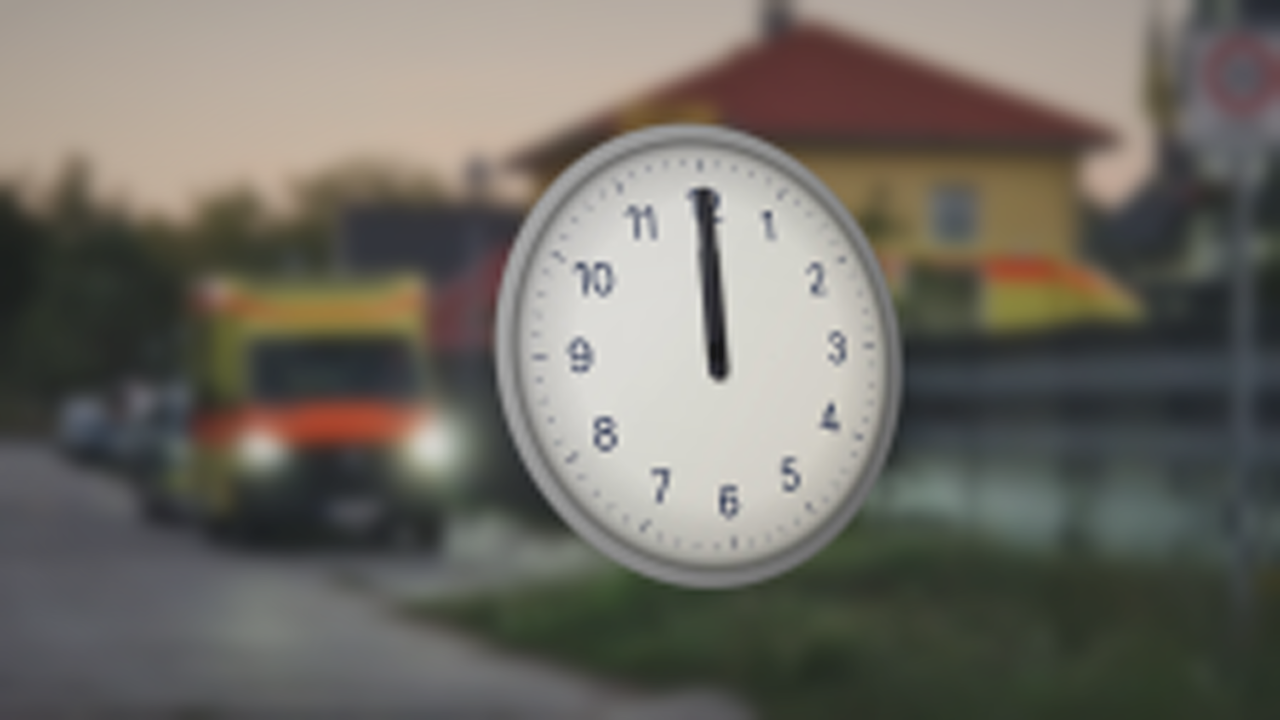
12:00
